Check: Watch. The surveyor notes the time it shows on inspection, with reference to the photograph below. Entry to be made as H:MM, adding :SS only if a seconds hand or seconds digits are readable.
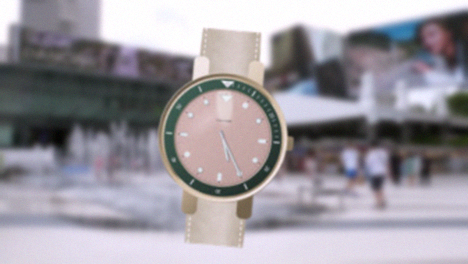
5:25
